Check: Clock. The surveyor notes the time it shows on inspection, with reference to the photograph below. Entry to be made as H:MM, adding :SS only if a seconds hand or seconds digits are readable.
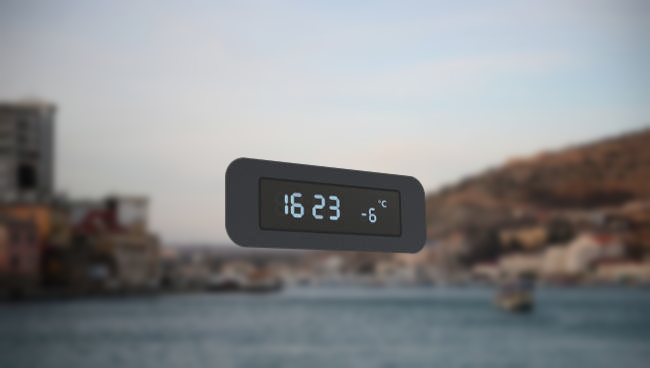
16:23
